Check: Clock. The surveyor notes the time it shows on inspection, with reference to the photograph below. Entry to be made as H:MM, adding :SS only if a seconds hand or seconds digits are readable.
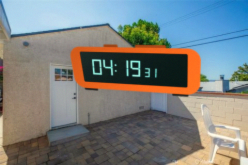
4:19:31
